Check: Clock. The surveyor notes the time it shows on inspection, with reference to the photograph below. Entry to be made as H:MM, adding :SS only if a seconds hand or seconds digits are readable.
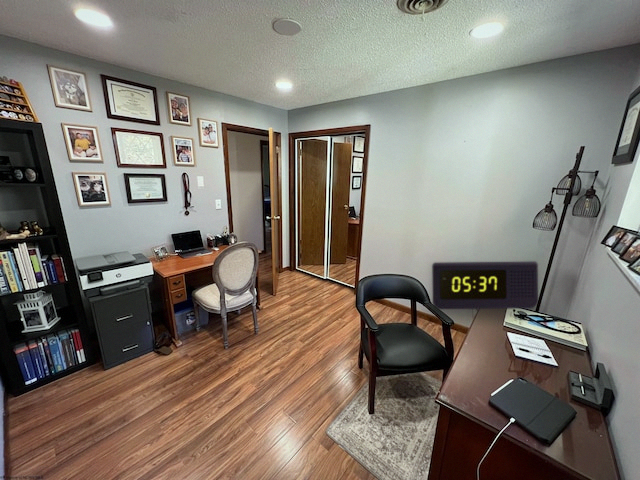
5:37
